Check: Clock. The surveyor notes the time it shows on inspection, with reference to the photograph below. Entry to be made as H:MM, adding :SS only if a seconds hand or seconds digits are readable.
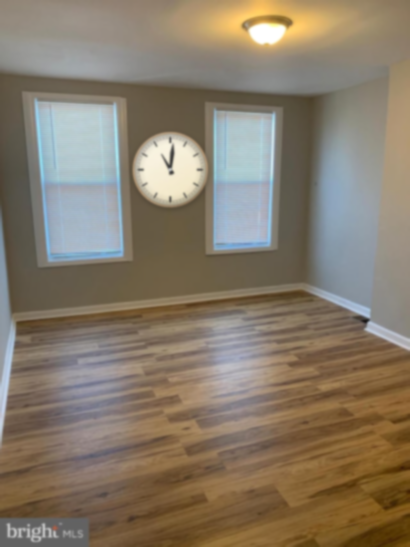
11:01
